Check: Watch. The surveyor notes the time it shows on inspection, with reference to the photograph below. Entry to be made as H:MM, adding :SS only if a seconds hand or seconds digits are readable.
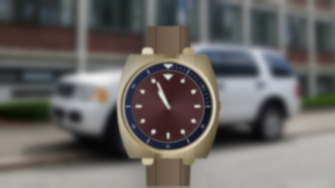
10:56
